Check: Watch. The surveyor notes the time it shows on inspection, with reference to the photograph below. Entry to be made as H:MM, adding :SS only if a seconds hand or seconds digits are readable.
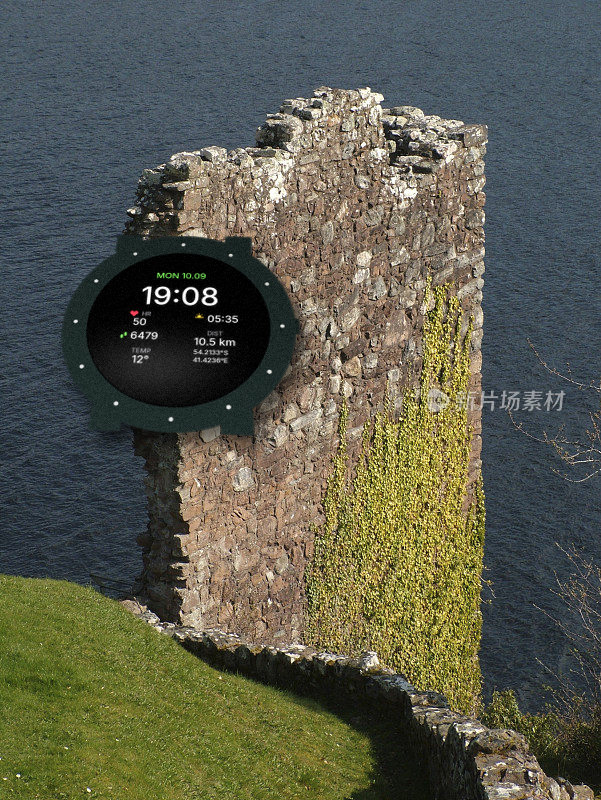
19:08
